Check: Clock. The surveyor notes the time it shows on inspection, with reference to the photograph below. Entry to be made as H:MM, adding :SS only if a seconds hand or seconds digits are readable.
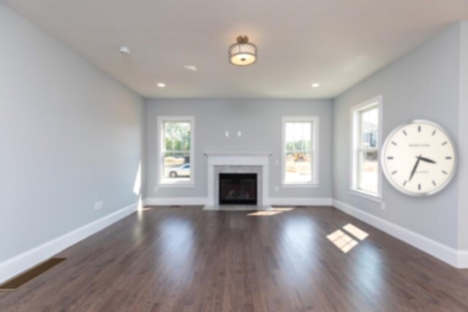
3:34
